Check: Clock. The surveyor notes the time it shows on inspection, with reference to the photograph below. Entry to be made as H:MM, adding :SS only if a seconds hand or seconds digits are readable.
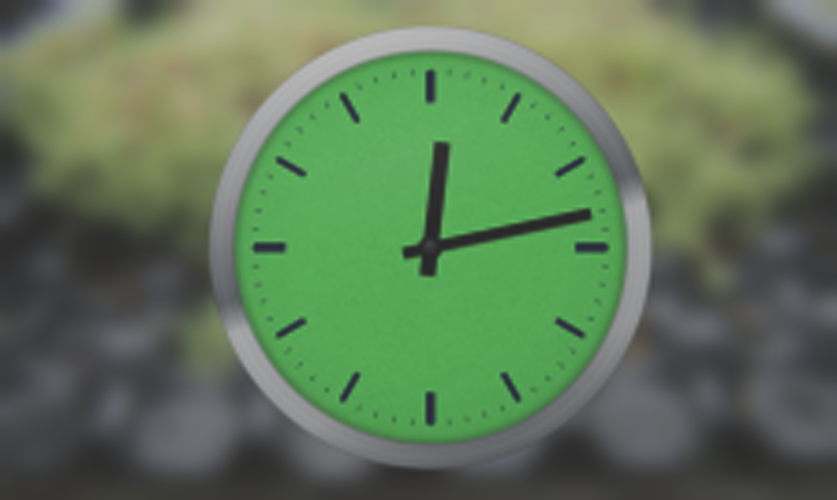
12:13
